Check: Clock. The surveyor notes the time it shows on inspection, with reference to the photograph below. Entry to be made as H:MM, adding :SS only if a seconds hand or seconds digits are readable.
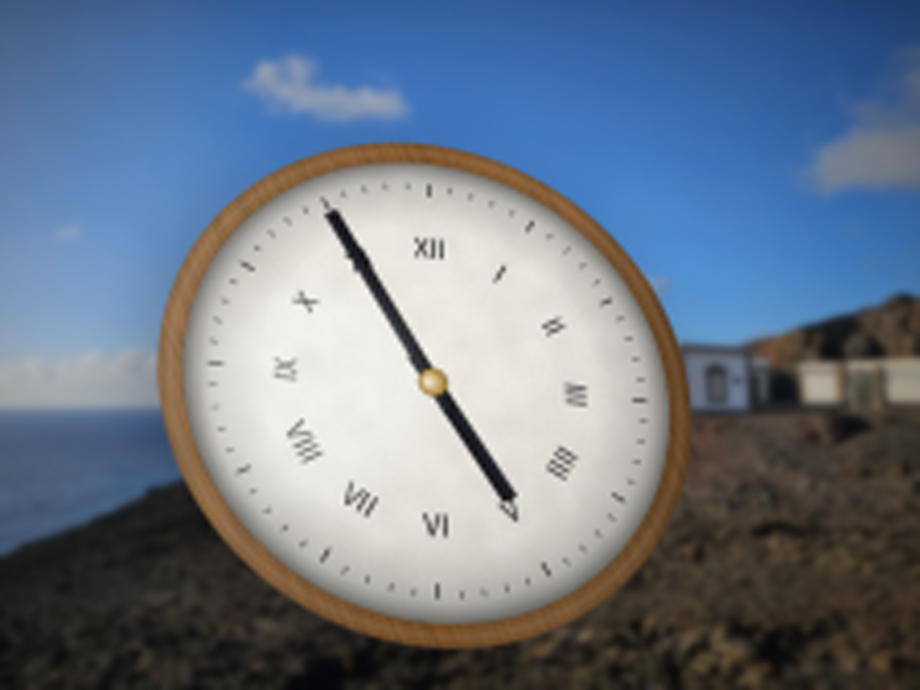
4:55
